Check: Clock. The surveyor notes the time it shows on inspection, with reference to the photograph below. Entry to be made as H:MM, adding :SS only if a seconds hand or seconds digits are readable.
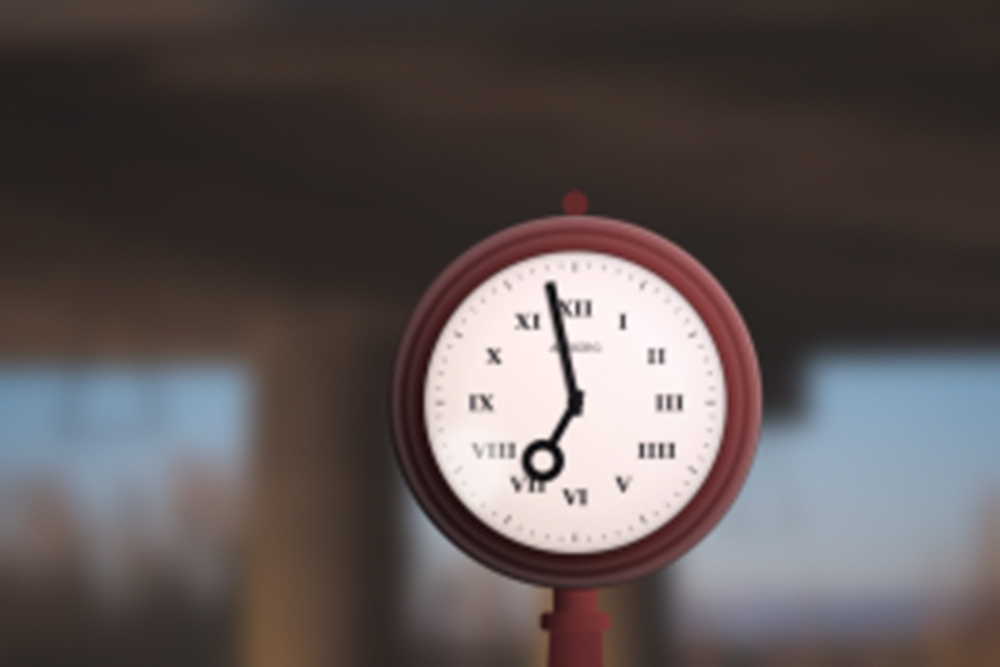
6:58
